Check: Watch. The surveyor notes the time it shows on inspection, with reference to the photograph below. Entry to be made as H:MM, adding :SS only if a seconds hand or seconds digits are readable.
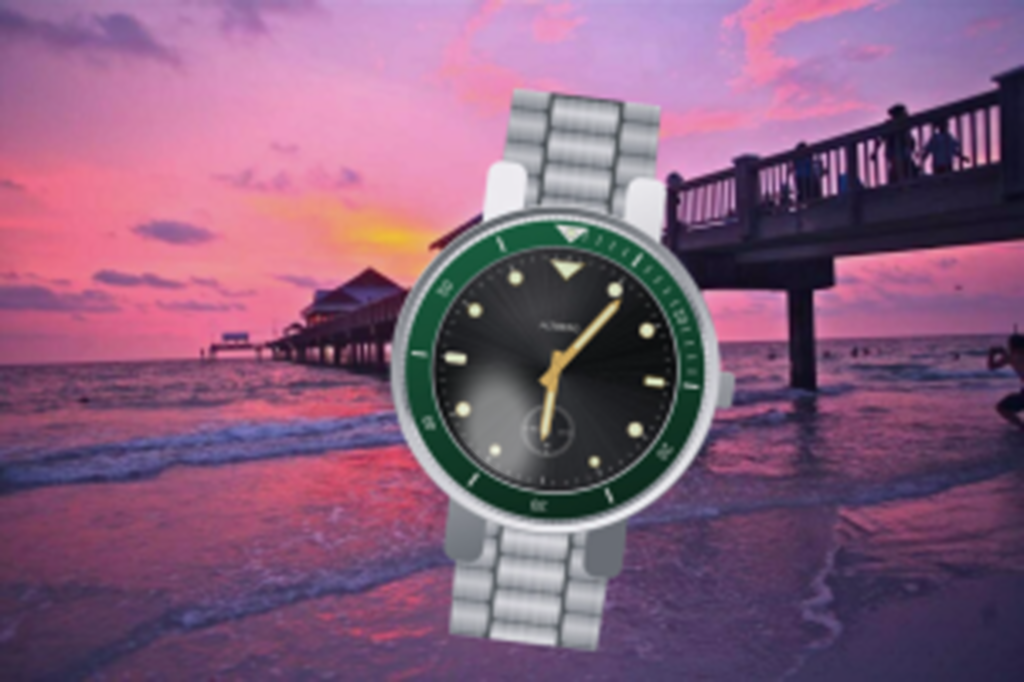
6:06
